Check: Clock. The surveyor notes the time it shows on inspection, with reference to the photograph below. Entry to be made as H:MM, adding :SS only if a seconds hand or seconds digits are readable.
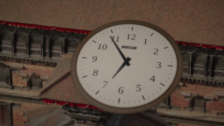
6:54
